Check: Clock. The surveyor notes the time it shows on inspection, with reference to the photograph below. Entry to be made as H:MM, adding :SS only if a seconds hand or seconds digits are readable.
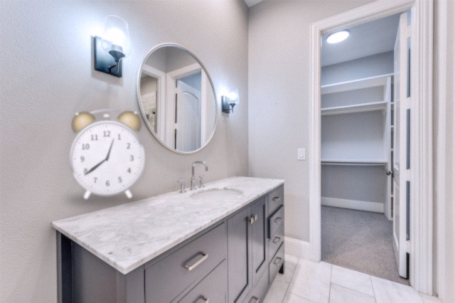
12:39
